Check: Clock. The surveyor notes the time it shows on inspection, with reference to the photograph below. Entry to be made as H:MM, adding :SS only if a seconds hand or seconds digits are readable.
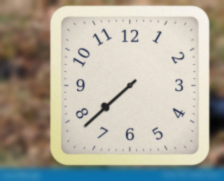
7:38
